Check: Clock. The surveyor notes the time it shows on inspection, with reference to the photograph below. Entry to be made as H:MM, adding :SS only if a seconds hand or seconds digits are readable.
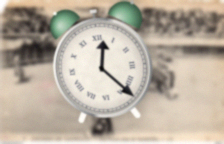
12:23
